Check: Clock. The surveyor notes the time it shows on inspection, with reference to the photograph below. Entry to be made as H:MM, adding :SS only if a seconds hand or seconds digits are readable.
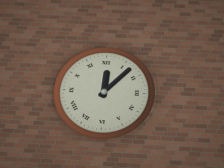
12:07
